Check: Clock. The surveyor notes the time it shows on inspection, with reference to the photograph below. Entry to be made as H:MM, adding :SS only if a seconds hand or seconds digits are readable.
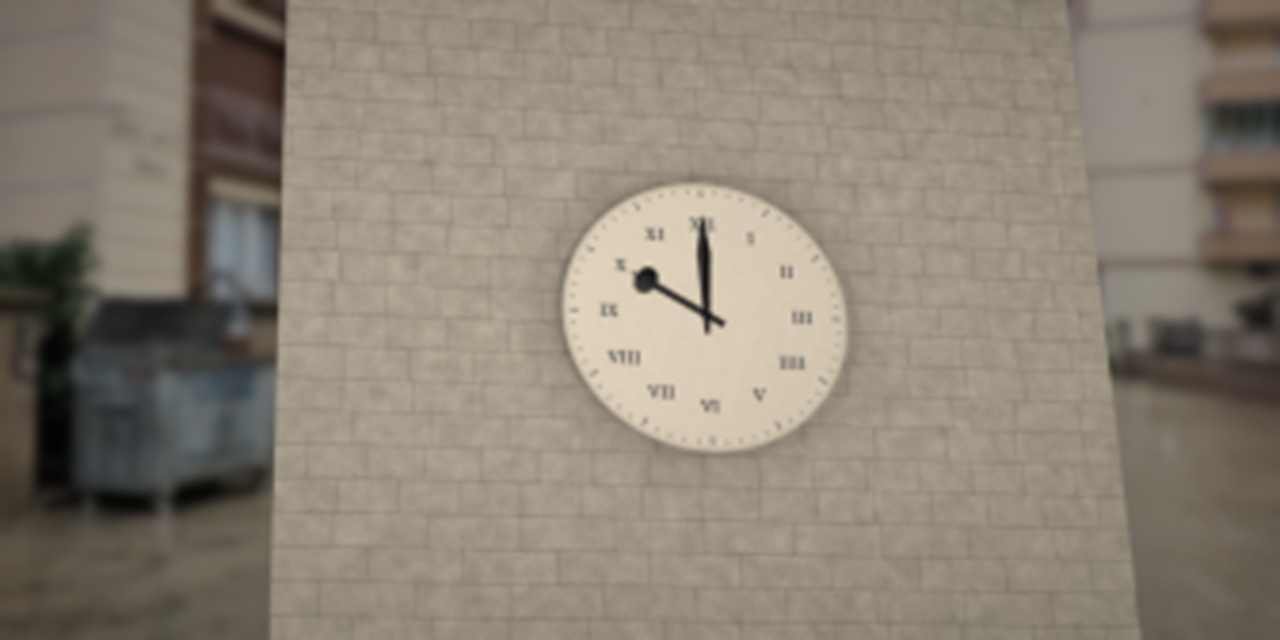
10:00
